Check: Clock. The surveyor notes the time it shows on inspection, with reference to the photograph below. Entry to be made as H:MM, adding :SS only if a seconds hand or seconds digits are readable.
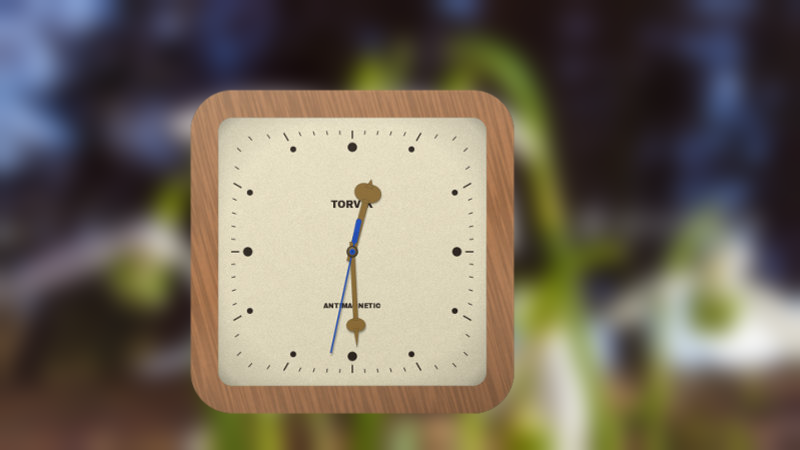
12:29:32
